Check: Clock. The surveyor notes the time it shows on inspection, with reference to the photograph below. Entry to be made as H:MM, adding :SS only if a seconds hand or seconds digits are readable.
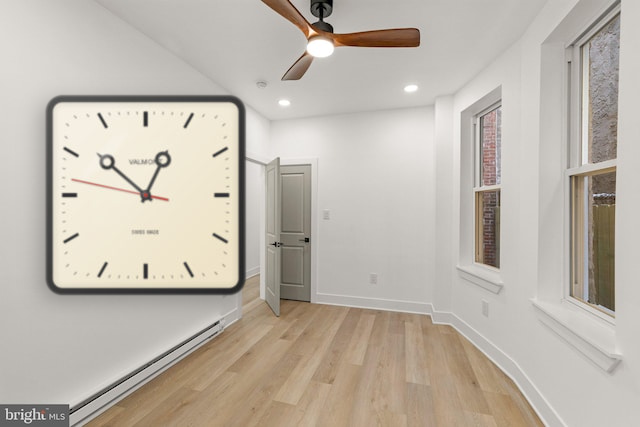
12:51:47
